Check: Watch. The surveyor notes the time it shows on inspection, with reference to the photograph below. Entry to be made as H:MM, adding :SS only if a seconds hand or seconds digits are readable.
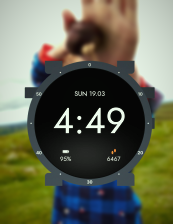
4:49
